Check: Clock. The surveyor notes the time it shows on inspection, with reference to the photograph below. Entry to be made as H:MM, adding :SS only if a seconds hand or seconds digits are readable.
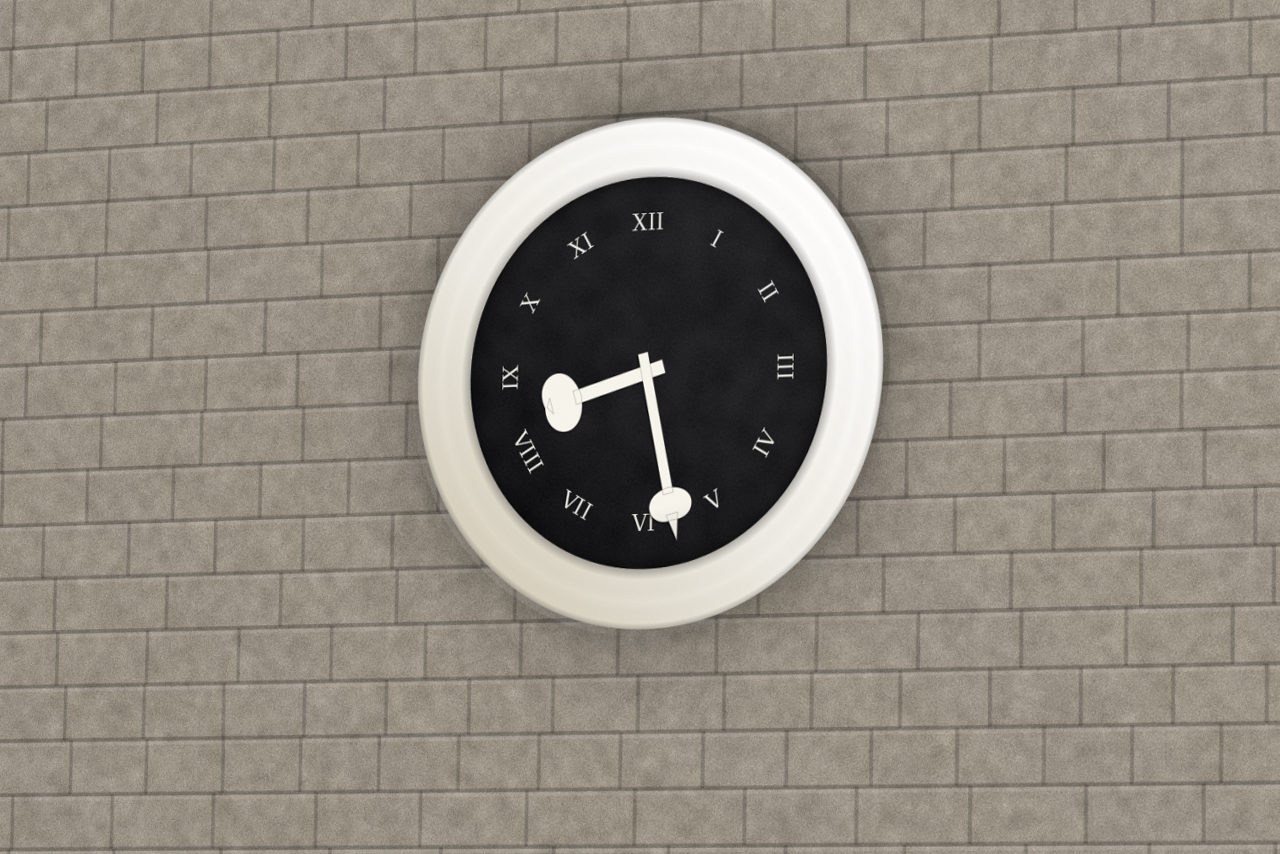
8:28
